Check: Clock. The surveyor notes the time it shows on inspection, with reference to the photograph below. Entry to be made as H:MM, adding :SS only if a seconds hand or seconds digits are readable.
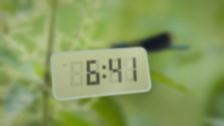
6:41
